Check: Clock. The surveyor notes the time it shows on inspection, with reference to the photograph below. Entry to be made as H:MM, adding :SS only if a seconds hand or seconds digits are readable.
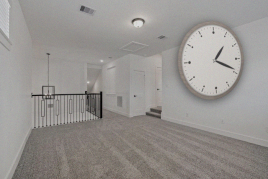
1:19
